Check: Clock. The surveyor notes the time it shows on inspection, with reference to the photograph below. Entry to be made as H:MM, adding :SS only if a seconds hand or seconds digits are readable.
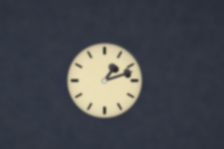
1:12
